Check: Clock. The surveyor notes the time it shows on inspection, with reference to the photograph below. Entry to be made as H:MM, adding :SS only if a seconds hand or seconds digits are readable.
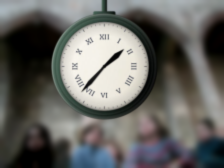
1:37
